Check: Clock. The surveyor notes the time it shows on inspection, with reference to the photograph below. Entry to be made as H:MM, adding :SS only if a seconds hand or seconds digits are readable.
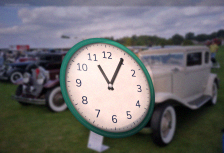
11:05
